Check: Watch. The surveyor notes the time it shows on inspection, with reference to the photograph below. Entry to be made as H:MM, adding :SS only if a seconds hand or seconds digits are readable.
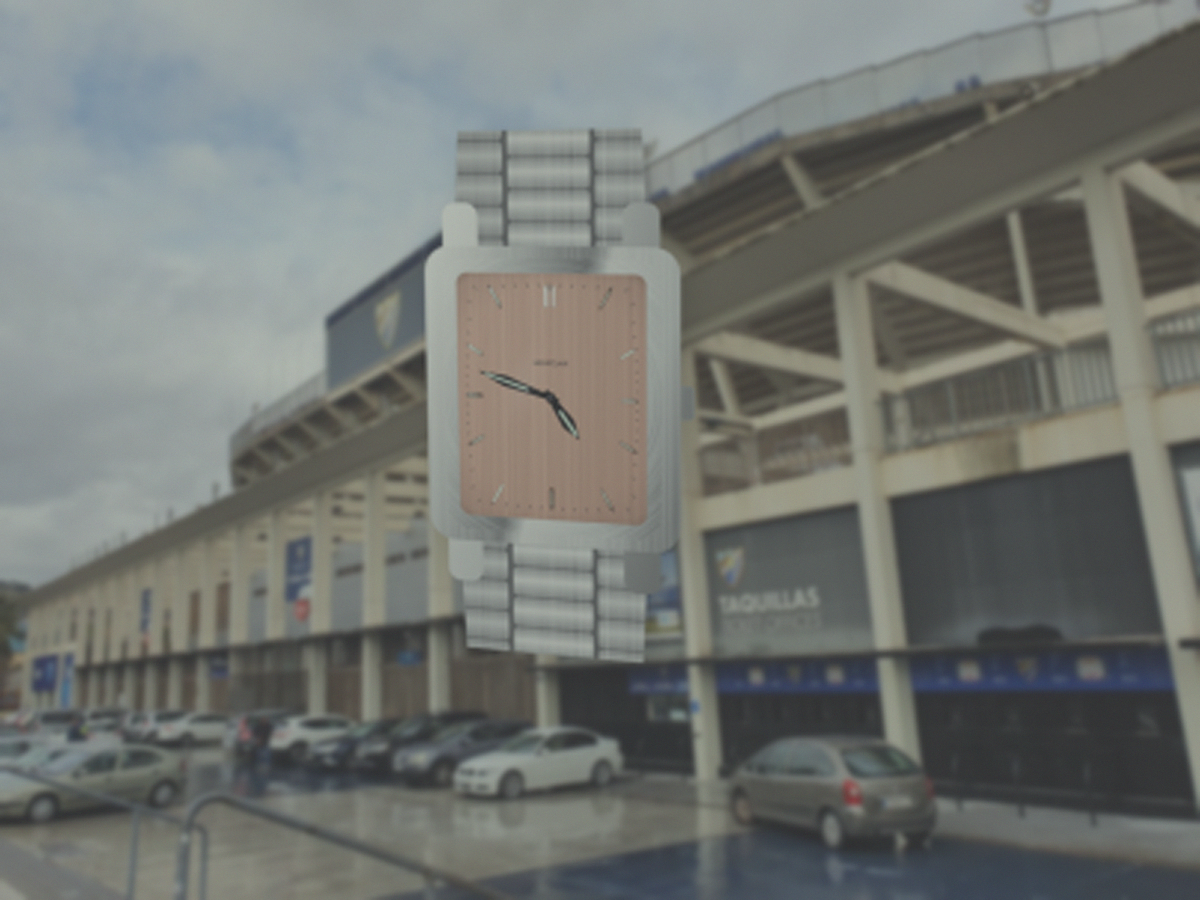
4:48
